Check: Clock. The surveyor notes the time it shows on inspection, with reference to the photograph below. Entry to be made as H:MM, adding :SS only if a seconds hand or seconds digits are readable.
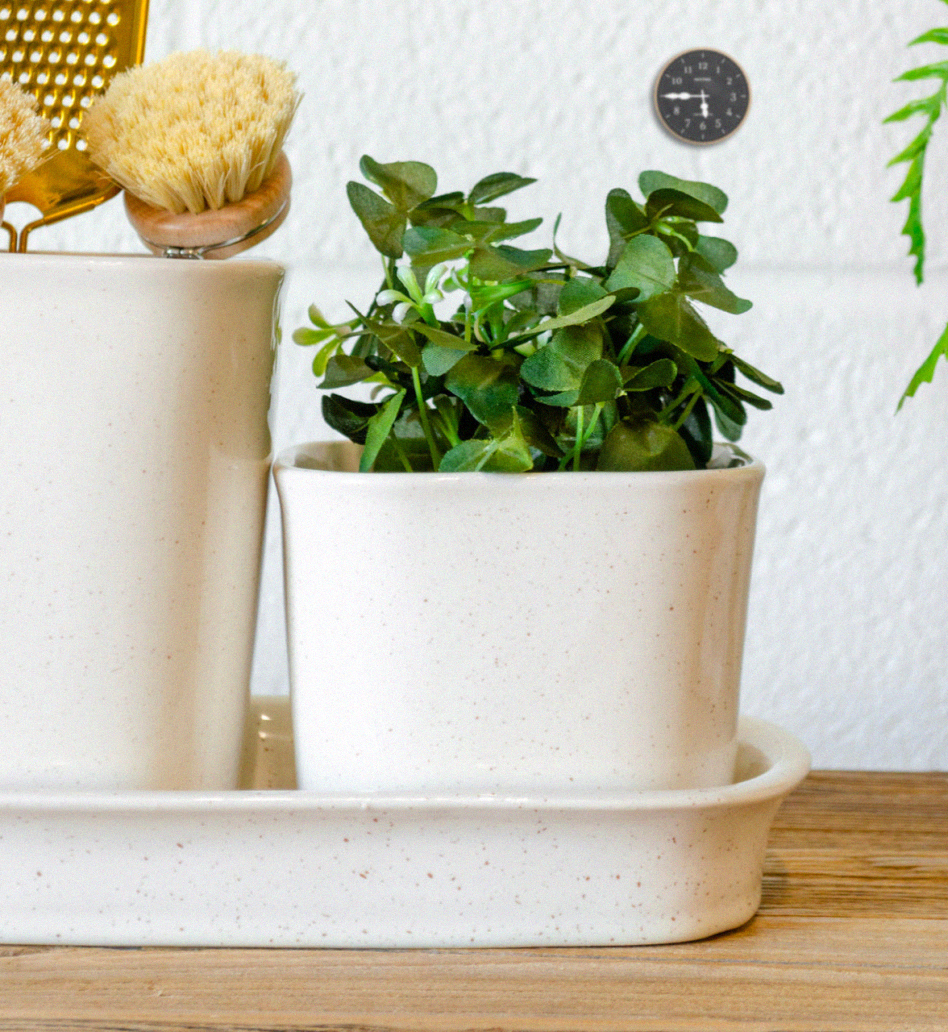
5:45
